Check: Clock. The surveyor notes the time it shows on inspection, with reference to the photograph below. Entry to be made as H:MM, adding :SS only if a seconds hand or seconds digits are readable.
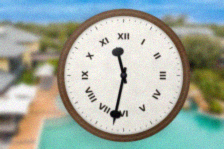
11:32
